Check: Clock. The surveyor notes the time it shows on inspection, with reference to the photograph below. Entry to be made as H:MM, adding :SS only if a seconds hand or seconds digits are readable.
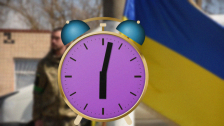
6:02
